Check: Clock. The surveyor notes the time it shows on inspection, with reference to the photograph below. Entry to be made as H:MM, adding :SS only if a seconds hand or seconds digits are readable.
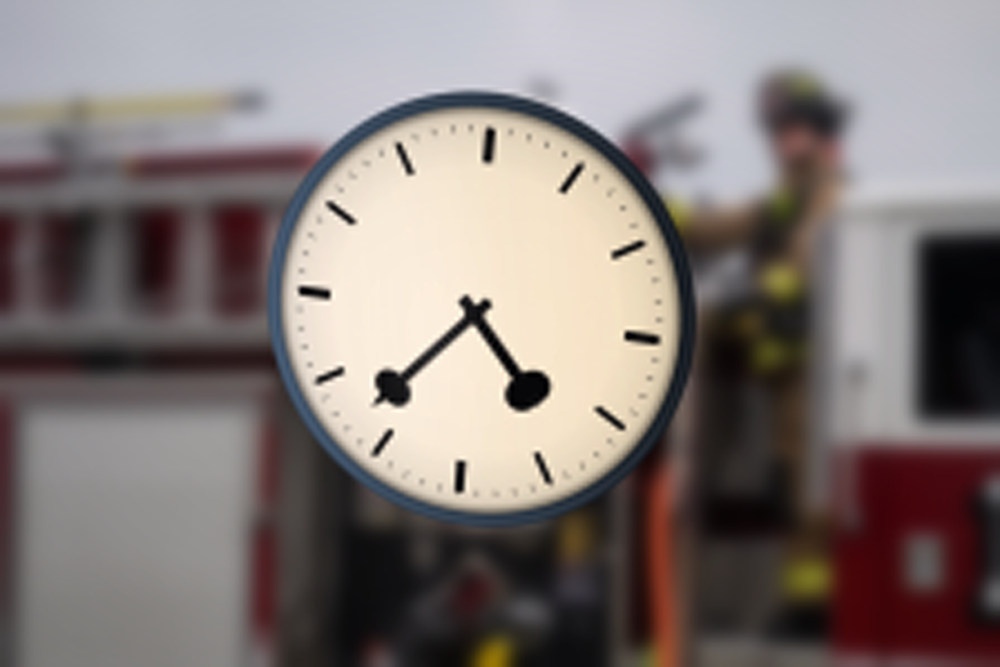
4:37
